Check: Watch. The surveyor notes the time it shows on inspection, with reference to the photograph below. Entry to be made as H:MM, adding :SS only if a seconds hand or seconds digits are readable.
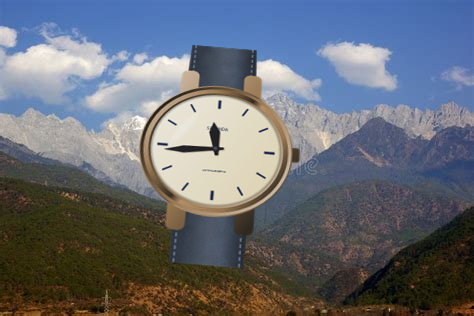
11:44
